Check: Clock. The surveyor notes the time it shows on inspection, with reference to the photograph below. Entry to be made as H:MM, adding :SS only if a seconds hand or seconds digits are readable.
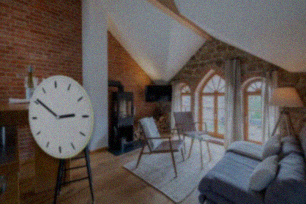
2:51
